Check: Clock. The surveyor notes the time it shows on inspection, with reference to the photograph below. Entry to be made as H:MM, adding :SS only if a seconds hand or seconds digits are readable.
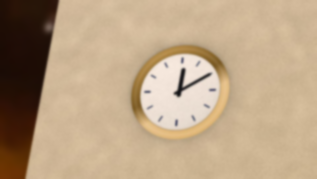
12:10
